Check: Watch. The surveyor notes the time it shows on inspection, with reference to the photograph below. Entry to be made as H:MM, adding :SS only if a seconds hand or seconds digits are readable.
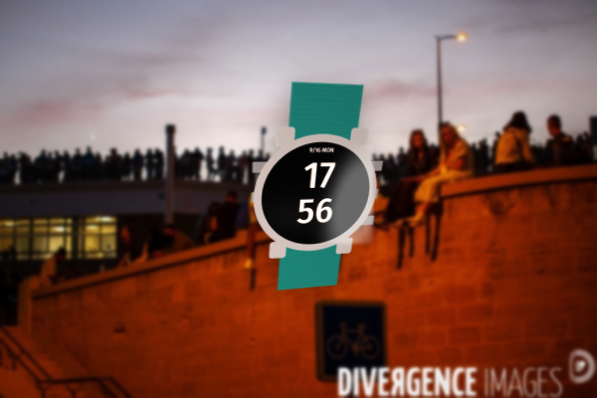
17:56
